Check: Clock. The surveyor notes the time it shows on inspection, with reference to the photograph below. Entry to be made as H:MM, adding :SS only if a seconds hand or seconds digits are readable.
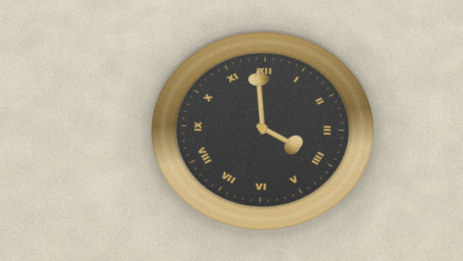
3:59
